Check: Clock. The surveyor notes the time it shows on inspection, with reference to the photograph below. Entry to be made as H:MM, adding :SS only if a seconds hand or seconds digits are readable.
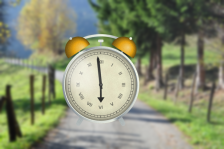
5:59
